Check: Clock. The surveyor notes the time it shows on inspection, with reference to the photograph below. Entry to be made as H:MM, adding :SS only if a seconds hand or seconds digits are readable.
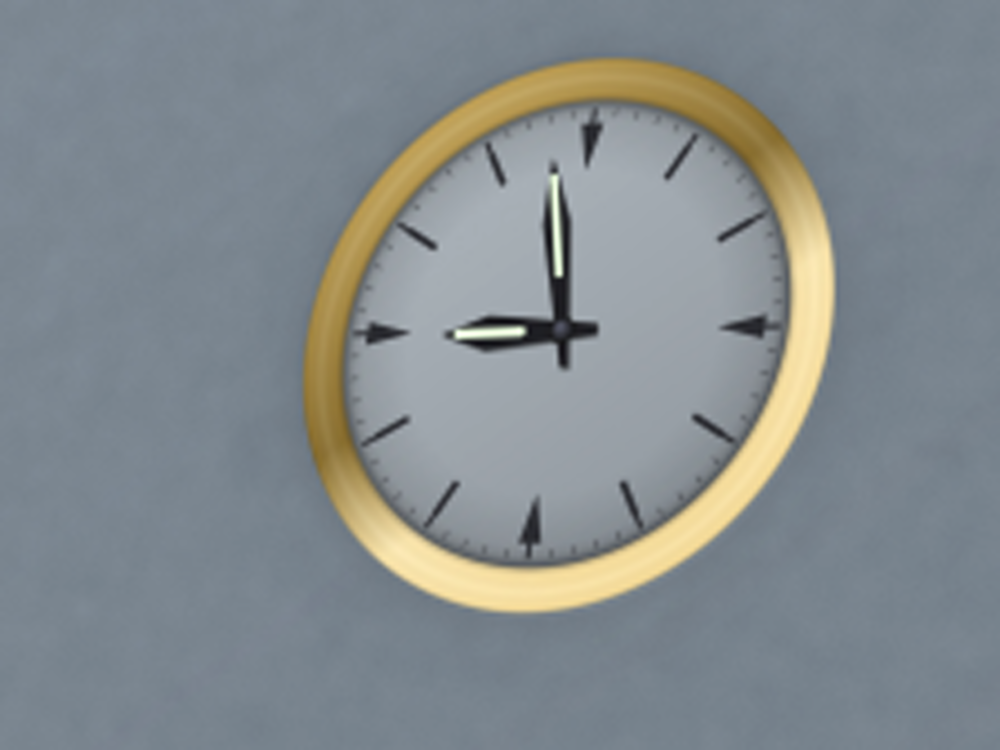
8:58
